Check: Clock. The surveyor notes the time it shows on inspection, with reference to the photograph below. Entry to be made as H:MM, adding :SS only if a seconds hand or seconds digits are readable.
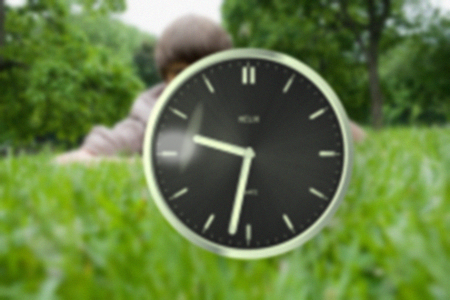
9:32
